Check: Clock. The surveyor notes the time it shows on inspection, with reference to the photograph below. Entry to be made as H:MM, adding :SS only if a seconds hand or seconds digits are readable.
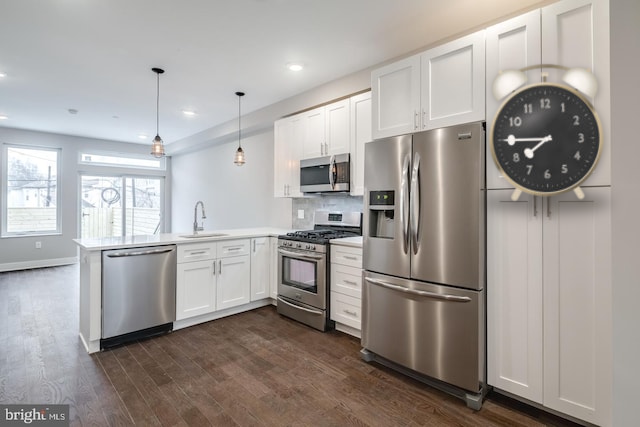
7:45
